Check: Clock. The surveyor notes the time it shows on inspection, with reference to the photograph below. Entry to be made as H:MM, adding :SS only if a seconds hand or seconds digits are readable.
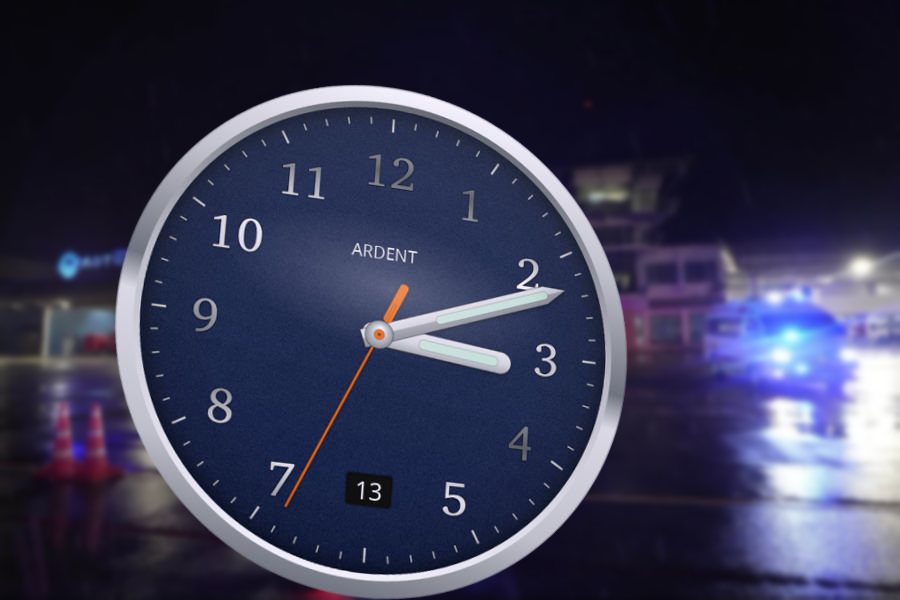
3:11:34
